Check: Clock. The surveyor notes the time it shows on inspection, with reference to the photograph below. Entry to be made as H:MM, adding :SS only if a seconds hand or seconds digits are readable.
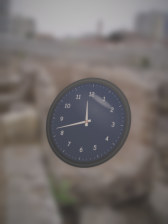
11:42
